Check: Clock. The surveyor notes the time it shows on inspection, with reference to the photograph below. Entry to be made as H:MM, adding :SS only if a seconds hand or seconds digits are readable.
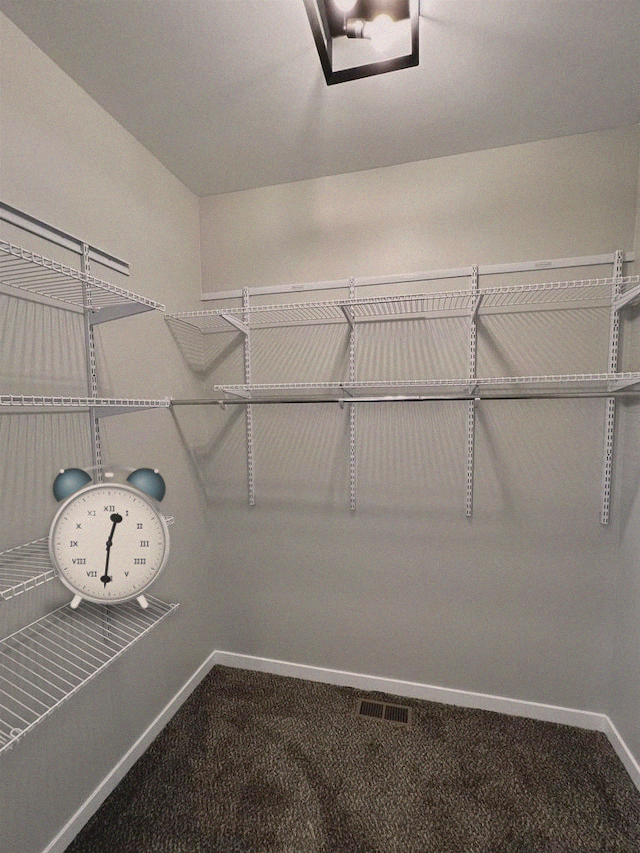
12:31
